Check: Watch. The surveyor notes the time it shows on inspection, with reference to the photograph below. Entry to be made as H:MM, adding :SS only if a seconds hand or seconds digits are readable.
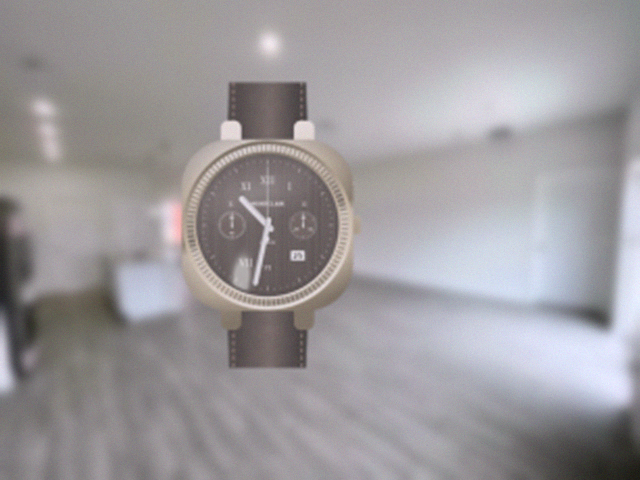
10:32
